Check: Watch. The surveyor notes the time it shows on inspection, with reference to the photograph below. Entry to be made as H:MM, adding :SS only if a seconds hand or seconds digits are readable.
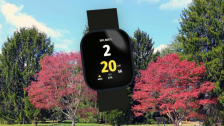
2:20
